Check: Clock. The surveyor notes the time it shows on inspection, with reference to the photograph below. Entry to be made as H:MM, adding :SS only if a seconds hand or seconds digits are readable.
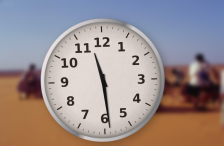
11:29
